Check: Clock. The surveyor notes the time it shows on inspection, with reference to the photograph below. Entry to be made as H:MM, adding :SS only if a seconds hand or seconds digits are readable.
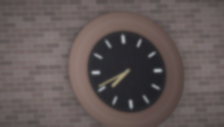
7:41
